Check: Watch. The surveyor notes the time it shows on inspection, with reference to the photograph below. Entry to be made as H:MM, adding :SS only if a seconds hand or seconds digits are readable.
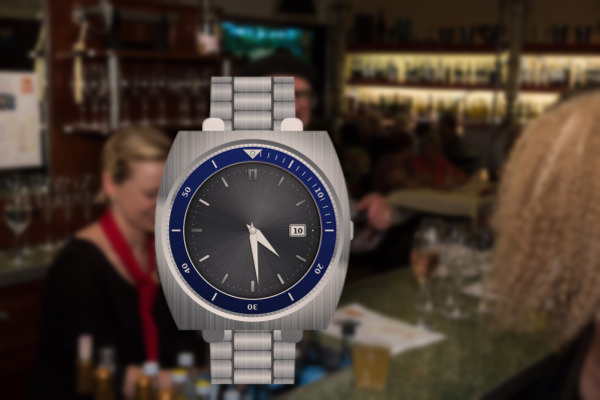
4:29
